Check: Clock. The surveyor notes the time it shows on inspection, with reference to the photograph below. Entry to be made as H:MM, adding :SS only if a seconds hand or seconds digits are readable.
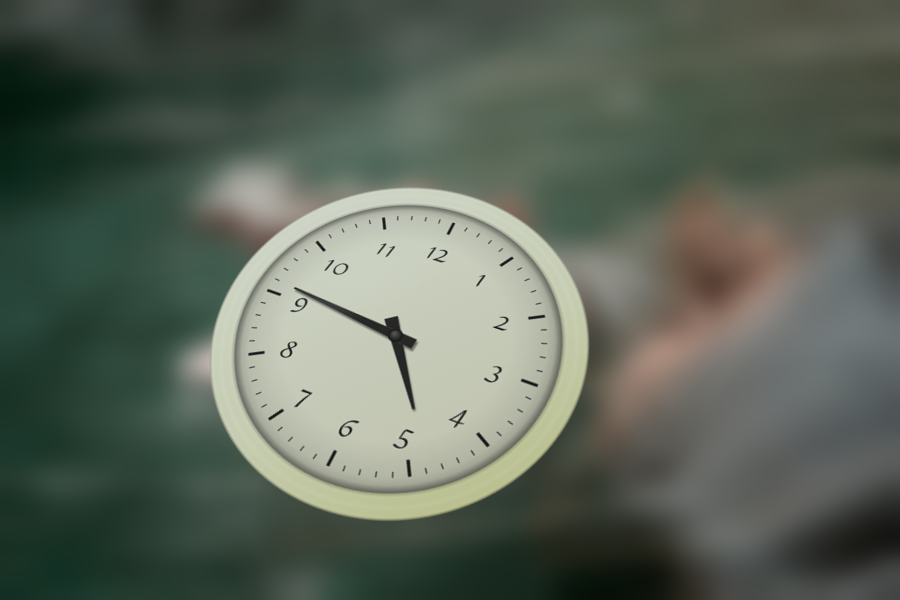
4:46
